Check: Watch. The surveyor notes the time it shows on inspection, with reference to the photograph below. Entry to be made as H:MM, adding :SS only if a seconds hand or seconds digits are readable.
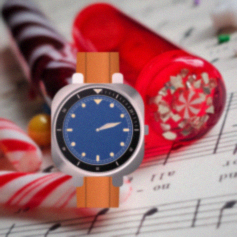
2:12
